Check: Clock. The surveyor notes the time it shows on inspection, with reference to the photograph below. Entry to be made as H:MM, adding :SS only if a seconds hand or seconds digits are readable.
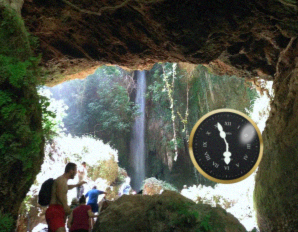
5:56
